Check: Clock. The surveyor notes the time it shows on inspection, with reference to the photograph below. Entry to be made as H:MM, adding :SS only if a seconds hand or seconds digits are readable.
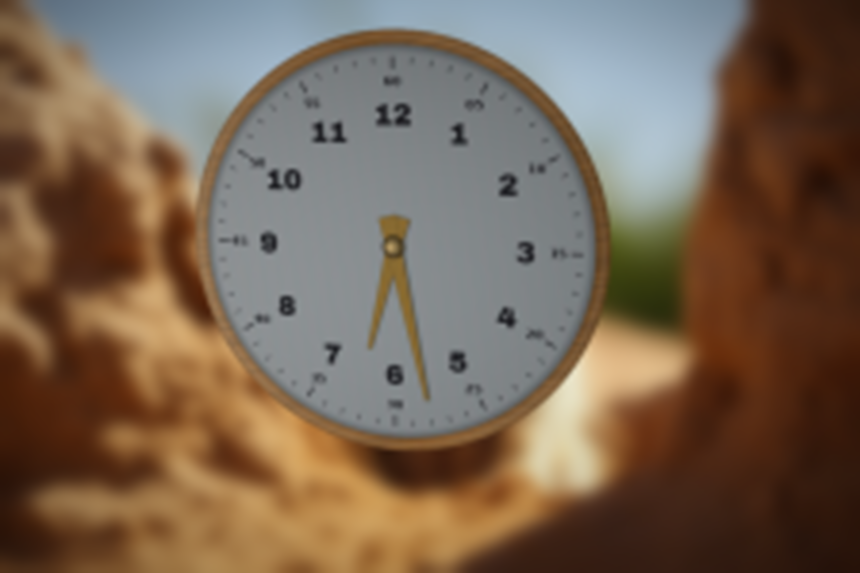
6:28
